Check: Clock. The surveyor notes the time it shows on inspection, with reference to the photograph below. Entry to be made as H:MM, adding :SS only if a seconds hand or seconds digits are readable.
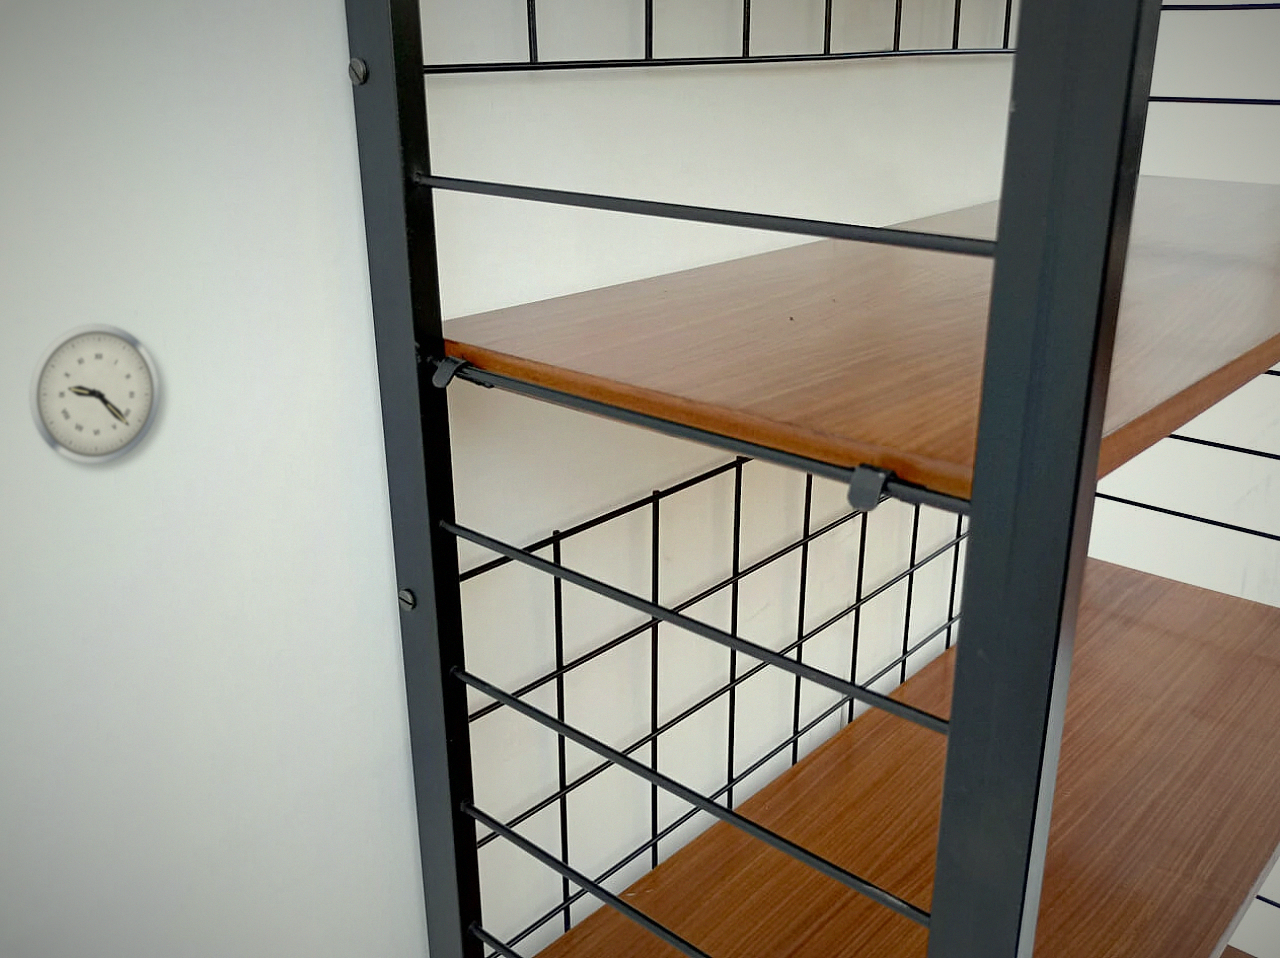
9:22
